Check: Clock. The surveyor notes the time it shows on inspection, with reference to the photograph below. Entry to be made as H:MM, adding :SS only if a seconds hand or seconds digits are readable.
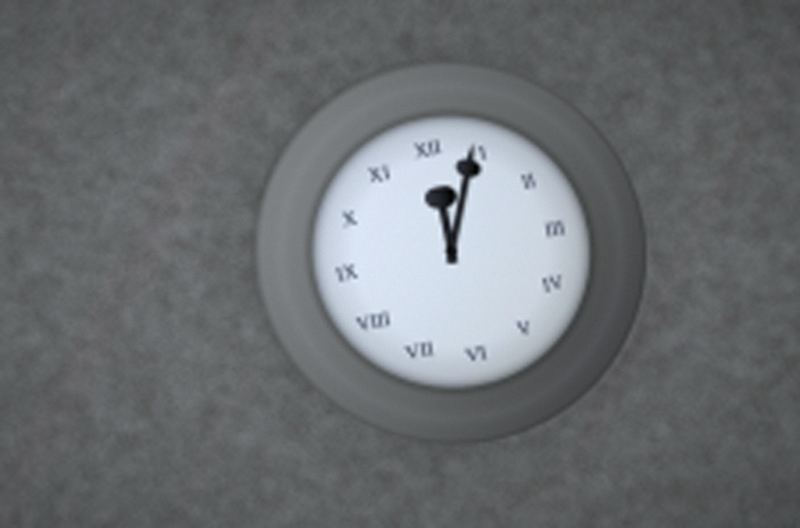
12:04
